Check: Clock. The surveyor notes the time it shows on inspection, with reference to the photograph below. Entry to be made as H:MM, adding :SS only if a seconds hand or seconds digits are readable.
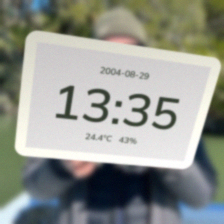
13:35
